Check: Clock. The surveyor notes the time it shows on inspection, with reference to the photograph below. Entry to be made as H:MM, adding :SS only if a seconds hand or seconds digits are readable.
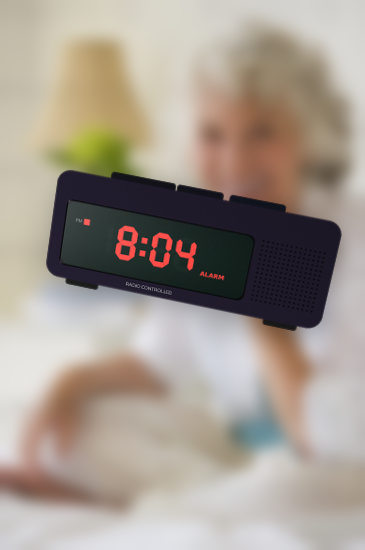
8:04
